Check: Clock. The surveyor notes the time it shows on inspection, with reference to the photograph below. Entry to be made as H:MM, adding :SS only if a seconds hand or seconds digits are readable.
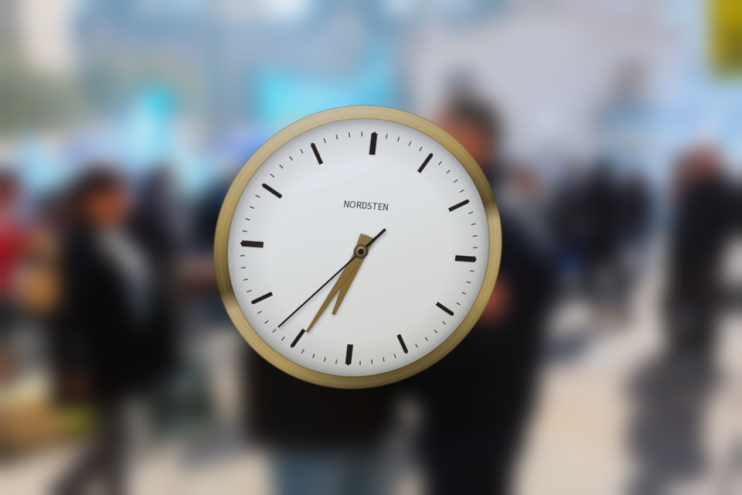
6:34:37
